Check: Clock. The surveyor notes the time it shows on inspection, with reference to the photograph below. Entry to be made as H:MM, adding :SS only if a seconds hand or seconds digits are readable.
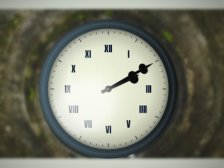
2:10
